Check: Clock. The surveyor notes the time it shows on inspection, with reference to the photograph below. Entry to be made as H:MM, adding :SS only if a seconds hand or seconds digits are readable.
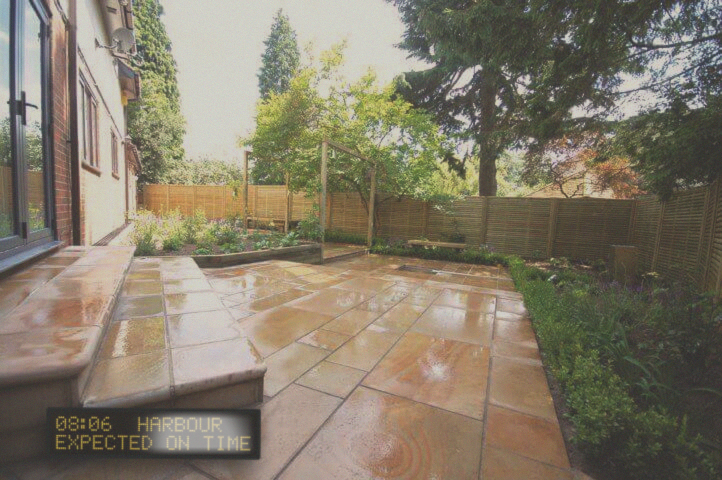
8:06
